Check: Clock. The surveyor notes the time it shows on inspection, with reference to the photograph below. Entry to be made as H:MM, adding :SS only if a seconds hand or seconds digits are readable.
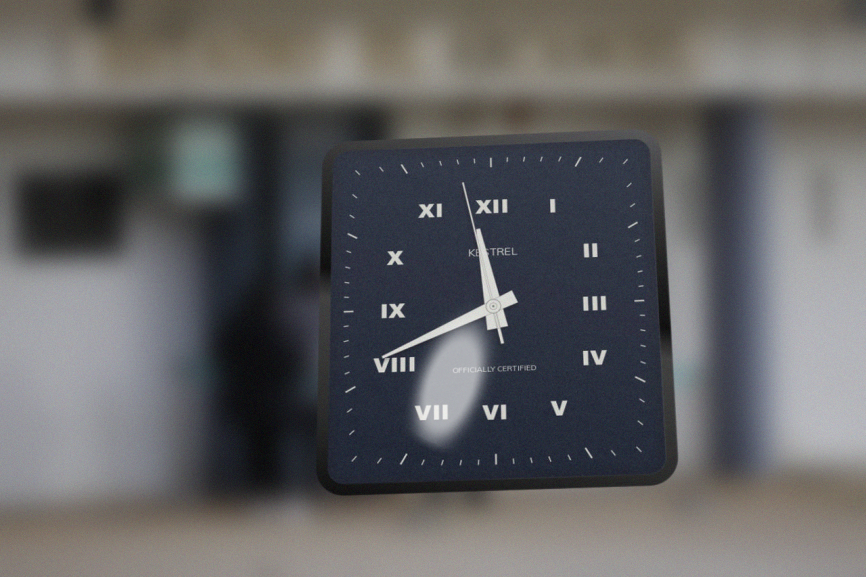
11:40:58
